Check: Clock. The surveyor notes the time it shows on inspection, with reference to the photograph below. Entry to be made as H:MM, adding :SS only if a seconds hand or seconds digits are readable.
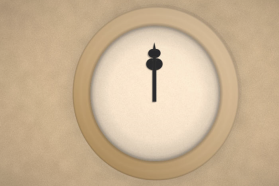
12:00
